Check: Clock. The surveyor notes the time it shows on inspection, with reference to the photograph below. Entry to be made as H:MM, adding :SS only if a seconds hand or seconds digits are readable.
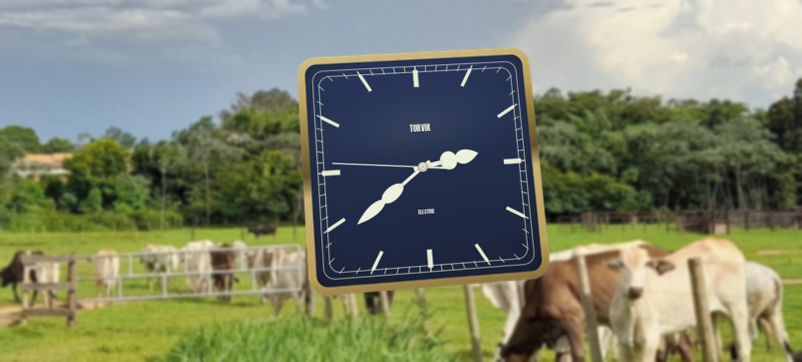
2:38:46
